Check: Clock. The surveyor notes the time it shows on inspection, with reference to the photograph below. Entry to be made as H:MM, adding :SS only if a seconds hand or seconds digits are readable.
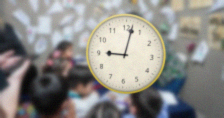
9:02
